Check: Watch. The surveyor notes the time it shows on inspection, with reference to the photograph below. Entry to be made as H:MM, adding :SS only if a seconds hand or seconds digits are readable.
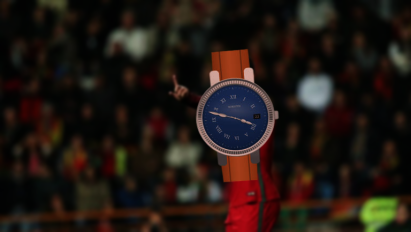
3:48
